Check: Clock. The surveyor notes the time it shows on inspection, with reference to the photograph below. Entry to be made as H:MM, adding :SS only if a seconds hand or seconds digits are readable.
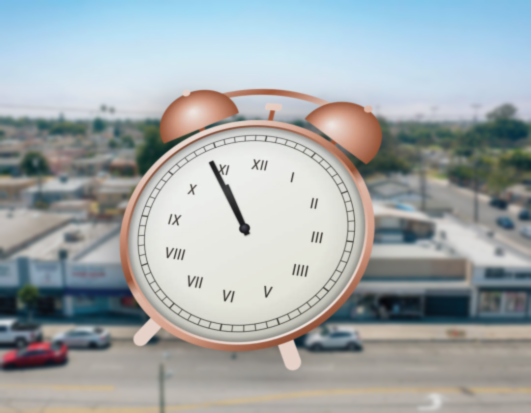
10:54
